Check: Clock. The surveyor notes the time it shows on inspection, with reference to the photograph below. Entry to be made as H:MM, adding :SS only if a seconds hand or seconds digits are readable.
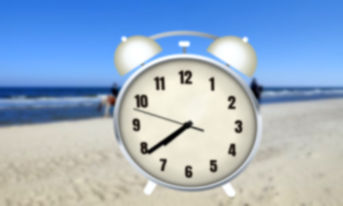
7:38:48
